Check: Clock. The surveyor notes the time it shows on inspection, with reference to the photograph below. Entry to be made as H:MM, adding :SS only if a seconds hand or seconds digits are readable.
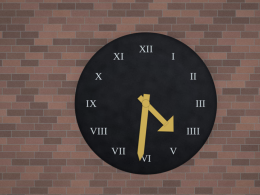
4:31
